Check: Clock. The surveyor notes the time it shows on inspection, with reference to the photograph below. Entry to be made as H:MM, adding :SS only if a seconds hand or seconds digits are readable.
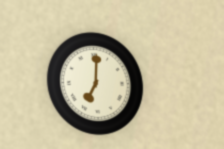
7:01
